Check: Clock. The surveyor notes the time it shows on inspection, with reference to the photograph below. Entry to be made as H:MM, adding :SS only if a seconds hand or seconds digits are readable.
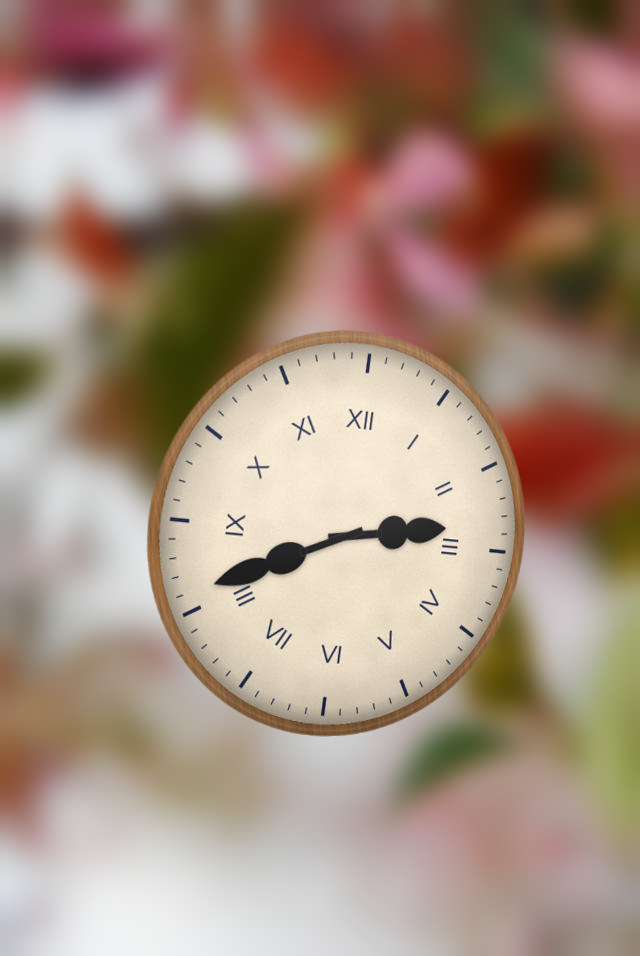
2:41
